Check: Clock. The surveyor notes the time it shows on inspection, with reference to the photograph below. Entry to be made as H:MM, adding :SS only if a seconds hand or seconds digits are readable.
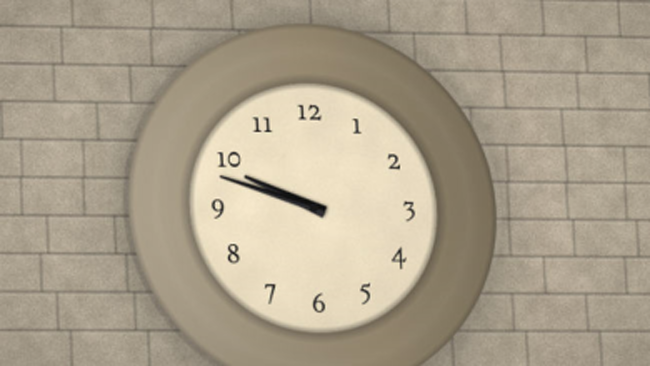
9:48
